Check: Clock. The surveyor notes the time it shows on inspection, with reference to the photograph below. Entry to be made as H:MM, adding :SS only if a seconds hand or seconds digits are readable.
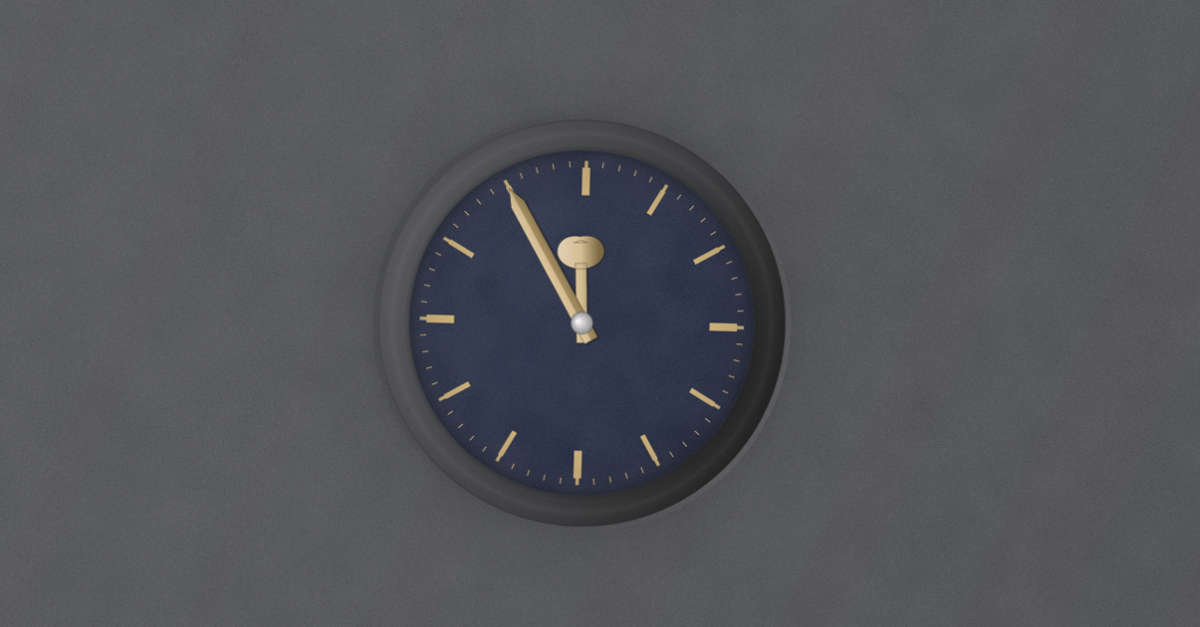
11:55
